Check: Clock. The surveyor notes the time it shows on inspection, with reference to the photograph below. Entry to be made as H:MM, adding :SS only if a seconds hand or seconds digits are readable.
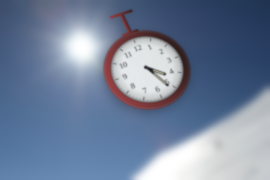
4:26
